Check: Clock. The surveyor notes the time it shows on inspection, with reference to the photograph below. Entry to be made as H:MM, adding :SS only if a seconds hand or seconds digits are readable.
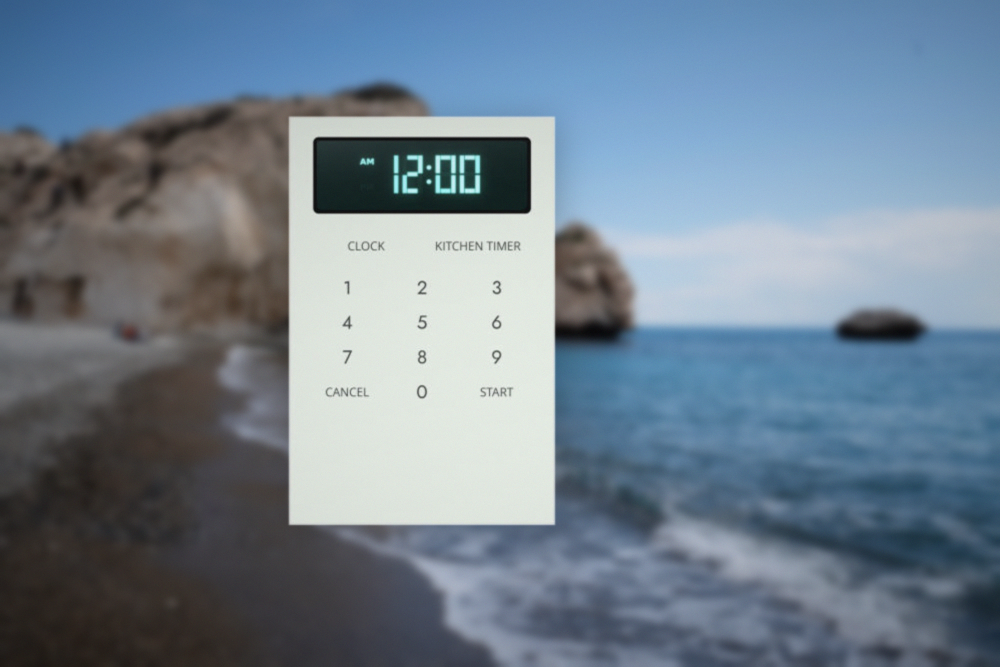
12:00
